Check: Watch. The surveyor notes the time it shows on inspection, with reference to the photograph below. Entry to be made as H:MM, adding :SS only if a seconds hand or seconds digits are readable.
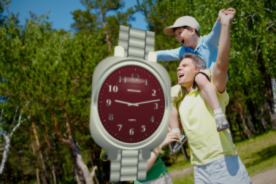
9:13
